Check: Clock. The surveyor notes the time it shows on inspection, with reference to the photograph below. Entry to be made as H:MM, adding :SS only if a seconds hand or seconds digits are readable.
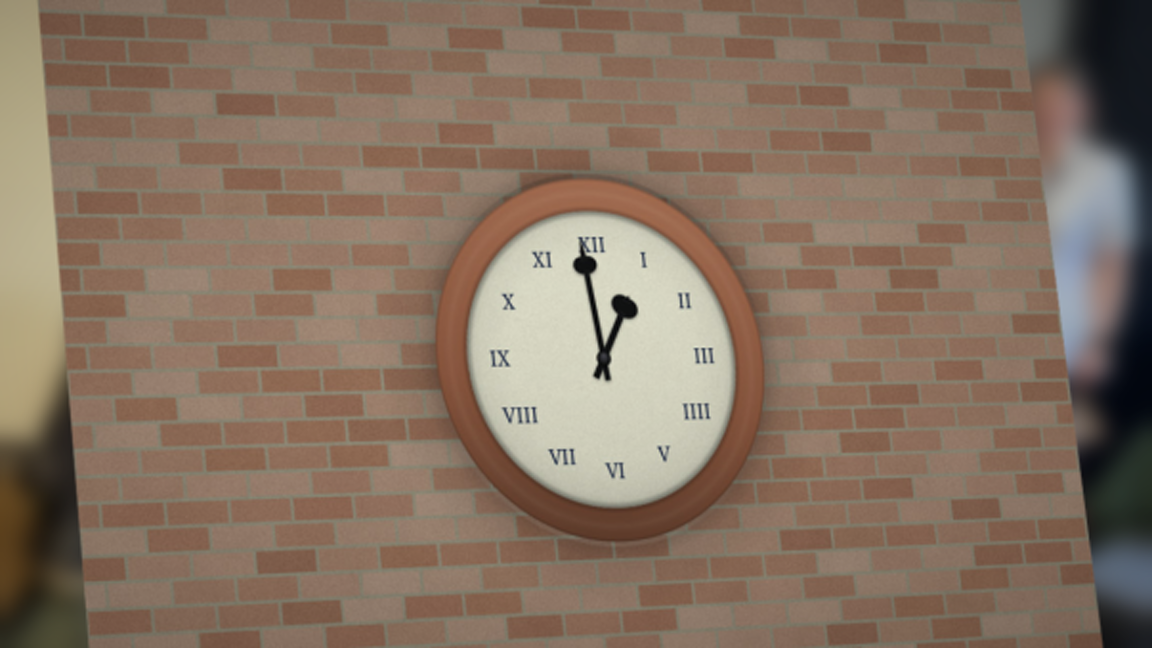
12:59
